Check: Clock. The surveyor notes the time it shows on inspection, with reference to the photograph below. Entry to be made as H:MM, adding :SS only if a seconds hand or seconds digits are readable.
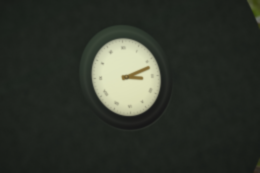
3:12
